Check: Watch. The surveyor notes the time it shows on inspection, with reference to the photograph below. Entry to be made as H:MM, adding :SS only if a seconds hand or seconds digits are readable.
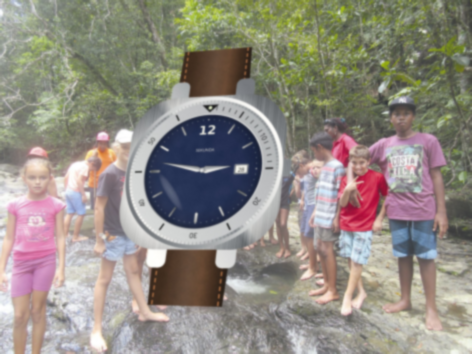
2:47
